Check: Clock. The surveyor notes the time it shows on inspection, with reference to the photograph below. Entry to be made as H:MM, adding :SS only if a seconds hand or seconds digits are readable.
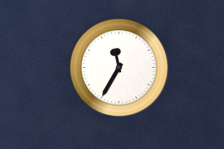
11:35
